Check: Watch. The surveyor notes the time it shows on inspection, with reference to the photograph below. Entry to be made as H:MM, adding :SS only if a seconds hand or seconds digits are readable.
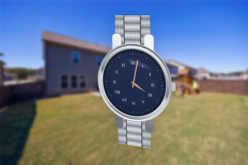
4:02
